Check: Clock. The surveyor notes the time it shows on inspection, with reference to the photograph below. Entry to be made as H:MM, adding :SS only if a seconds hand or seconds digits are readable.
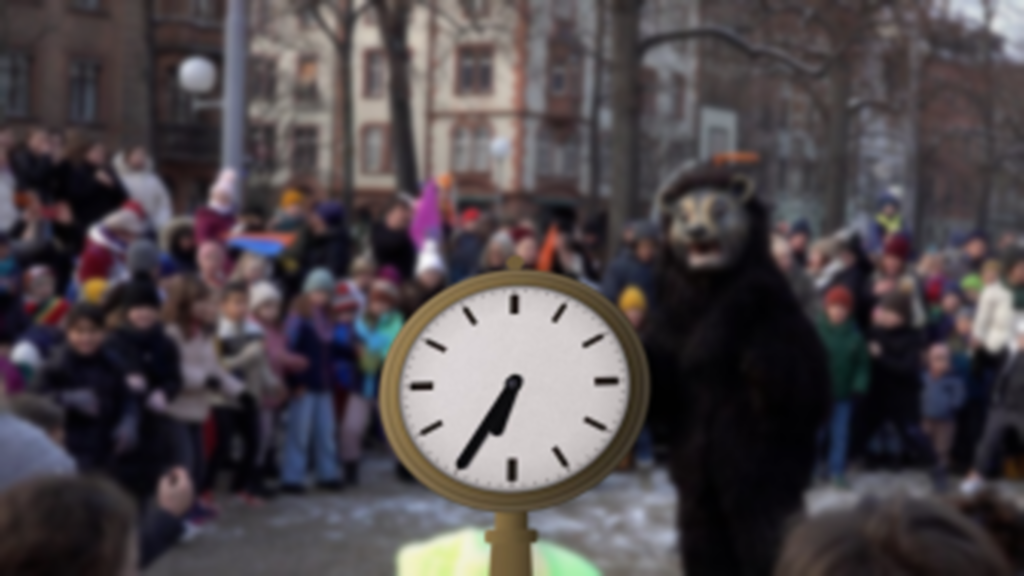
6:35
